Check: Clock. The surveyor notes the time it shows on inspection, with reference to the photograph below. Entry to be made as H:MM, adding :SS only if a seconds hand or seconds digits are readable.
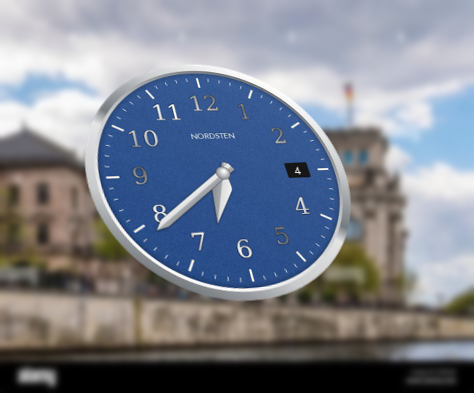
6:39
